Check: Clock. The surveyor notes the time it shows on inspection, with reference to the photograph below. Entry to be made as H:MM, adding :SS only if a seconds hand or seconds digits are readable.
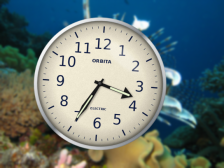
3:35
